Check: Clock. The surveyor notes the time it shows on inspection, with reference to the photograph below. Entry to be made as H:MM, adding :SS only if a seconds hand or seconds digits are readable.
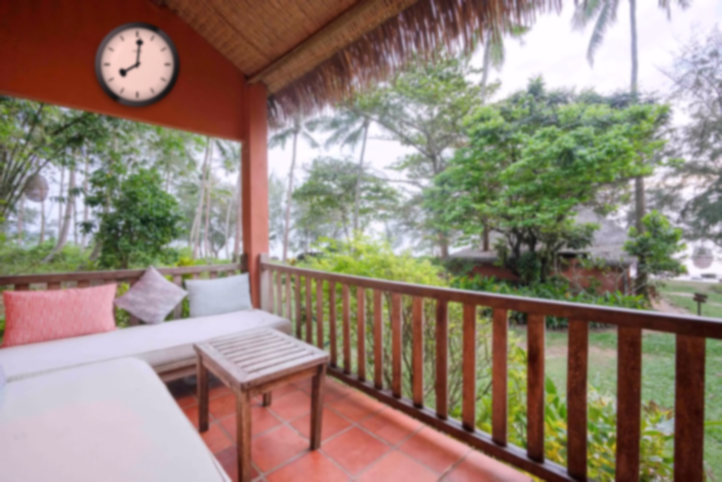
8:01
